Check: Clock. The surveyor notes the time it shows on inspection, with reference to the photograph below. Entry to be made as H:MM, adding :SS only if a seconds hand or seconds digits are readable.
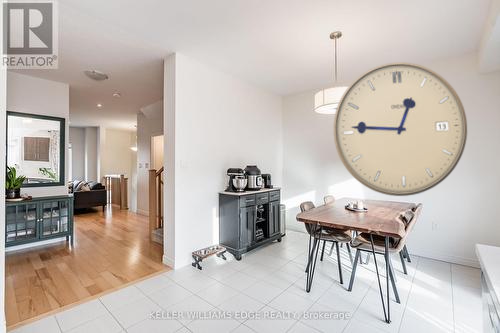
12:46
